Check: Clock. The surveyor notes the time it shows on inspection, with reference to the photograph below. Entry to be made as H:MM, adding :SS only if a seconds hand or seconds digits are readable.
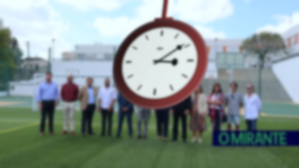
3:09
